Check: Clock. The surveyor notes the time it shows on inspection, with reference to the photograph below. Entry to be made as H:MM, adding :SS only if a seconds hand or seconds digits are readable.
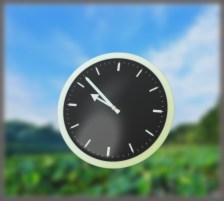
9:52
